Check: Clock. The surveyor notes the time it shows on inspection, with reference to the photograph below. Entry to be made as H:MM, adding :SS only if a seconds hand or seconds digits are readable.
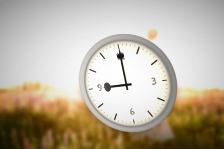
9:00
